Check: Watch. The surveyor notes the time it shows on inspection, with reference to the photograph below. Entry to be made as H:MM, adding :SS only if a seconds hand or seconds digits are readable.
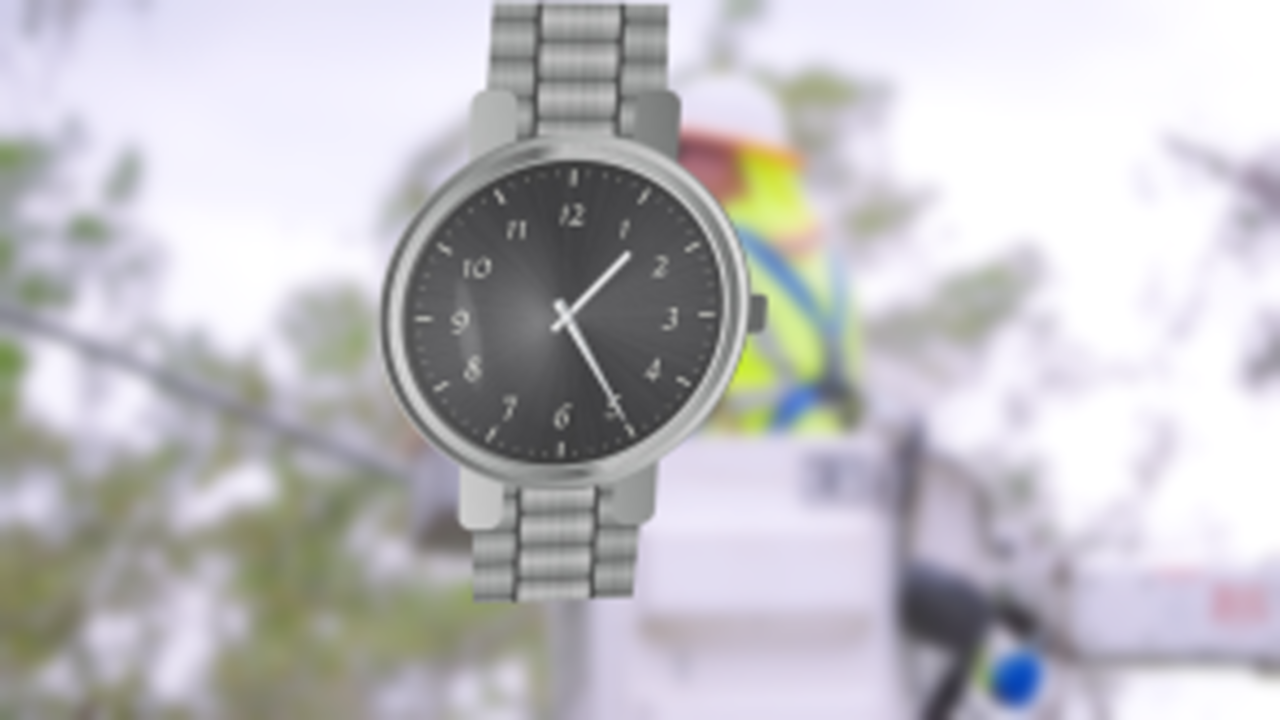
1:25
